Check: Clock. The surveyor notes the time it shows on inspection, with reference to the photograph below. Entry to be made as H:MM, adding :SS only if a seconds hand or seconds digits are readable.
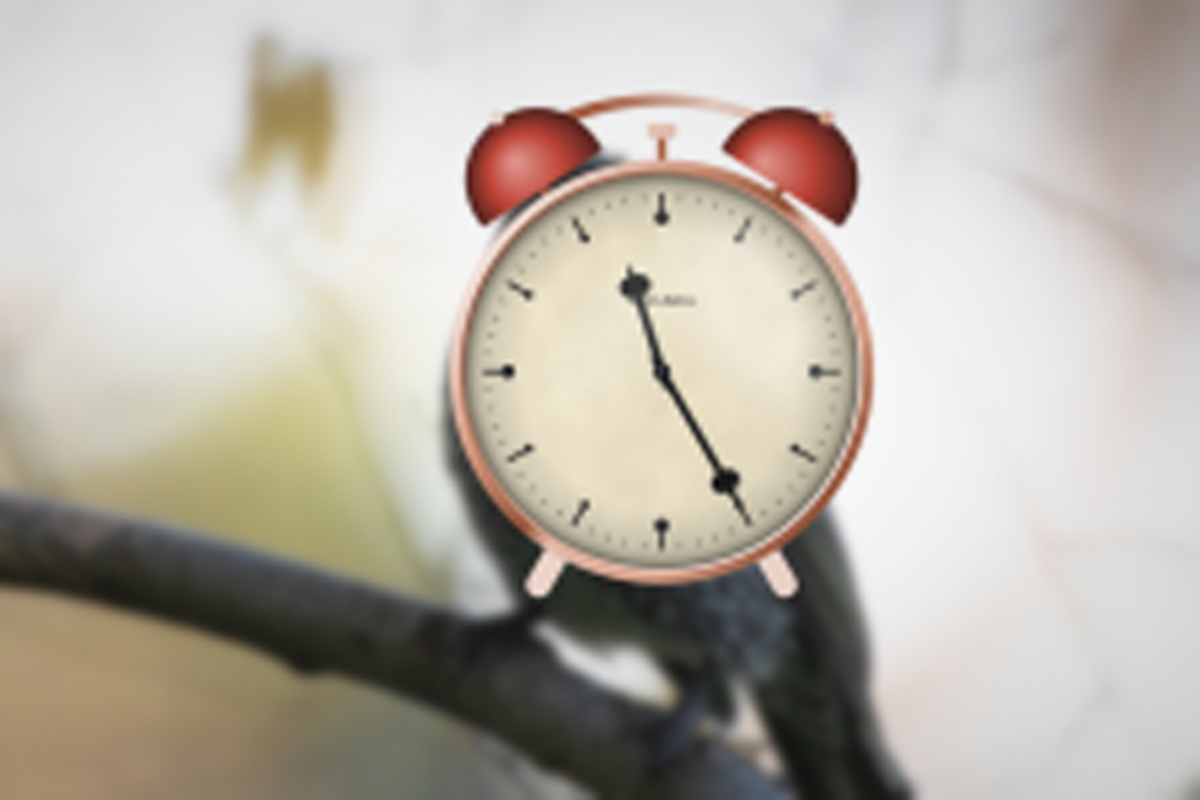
11:25
